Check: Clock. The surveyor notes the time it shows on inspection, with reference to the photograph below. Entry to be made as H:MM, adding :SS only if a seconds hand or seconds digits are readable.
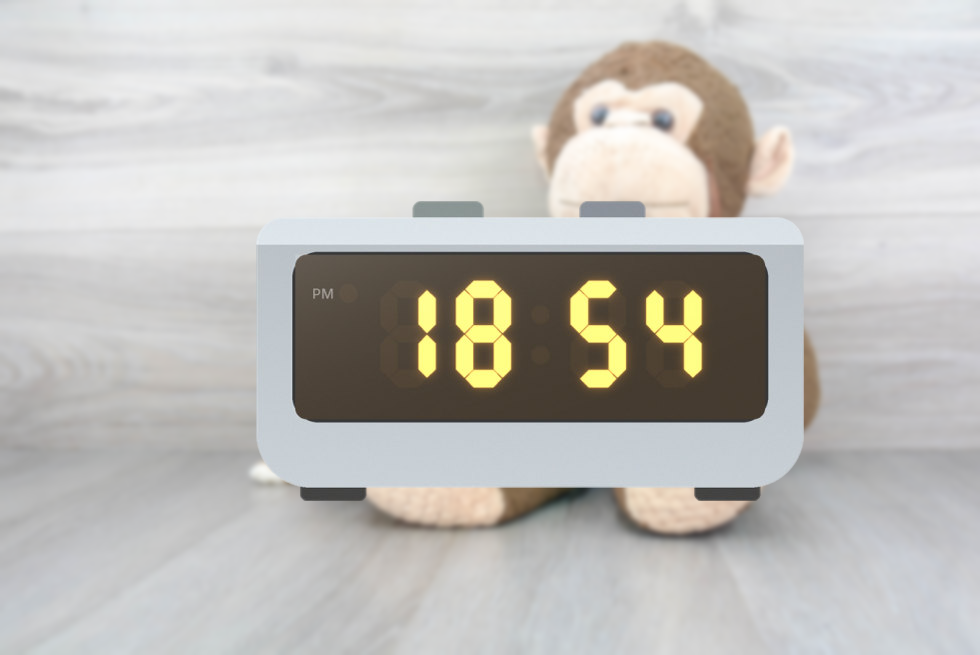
18:54
